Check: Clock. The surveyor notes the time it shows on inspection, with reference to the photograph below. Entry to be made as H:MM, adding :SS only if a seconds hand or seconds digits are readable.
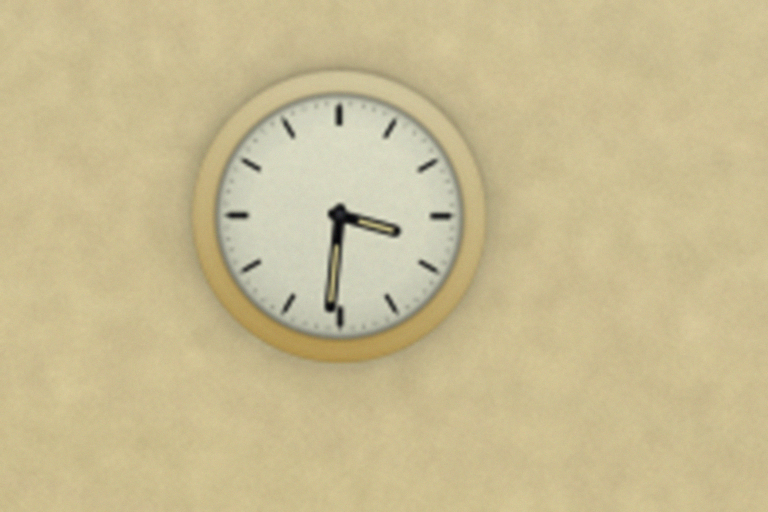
3:31
